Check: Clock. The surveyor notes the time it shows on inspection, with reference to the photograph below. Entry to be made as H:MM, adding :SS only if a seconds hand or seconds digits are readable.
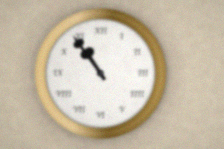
10:54
